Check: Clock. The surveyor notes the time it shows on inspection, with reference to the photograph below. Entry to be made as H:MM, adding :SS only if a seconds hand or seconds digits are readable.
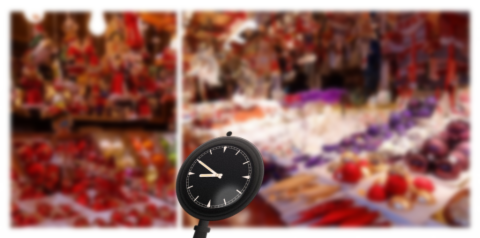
8:50
